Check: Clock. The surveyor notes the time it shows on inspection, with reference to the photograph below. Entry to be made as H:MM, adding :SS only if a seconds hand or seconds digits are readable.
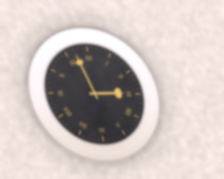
2:57
